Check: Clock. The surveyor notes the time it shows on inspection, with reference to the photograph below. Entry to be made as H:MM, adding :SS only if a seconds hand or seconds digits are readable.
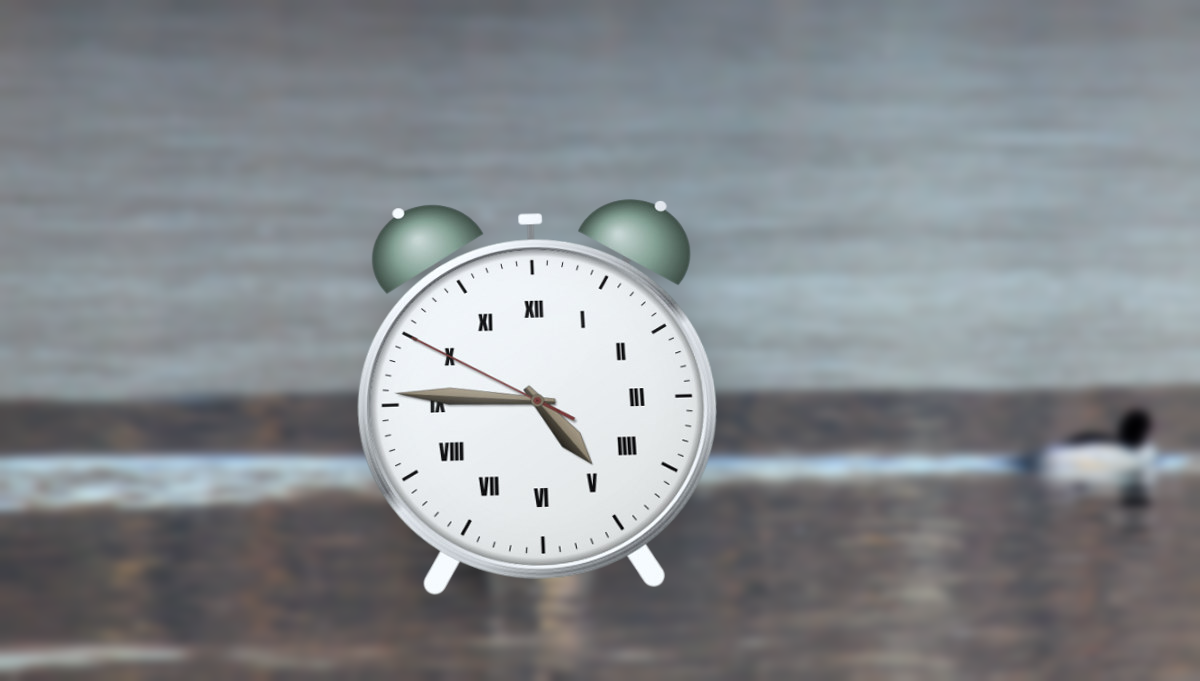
4:45:50
